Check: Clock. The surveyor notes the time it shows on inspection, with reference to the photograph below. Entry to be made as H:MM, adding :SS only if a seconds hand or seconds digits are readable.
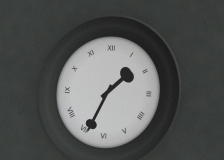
1:34
